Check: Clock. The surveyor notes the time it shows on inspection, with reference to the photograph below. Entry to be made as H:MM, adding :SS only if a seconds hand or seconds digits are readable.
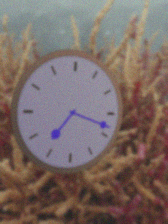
7:18
